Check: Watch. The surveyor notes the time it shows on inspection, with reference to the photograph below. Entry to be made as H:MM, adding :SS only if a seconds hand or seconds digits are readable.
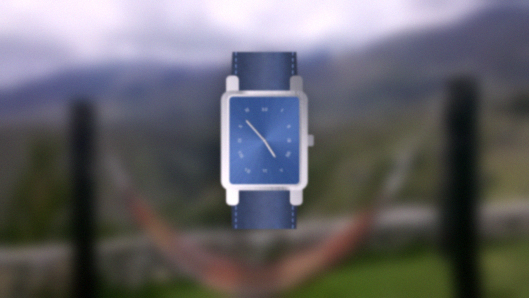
4:53
